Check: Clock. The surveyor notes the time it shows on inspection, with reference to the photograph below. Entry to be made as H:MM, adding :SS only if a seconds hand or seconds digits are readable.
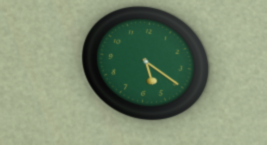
5:20
